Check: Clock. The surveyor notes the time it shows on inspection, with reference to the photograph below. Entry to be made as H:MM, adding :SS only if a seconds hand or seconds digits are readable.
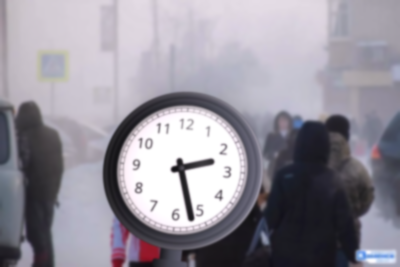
2:27
